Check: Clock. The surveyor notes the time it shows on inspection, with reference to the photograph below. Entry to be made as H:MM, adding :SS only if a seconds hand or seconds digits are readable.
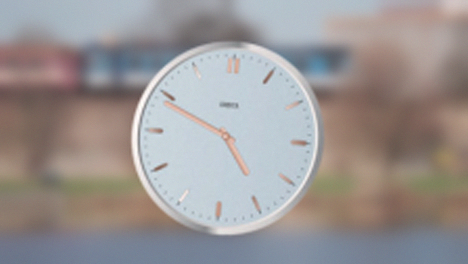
4:49
